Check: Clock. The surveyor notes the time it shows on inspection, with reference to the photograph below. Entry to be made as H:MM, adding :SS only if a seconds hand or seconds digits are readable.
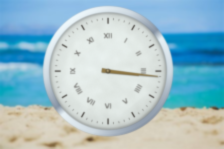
3:16
